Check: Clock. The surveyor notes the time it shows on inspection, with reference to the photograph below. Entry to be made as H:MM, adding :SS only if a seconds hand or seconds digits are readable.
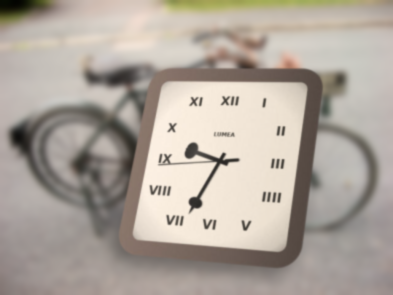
9:33:44
